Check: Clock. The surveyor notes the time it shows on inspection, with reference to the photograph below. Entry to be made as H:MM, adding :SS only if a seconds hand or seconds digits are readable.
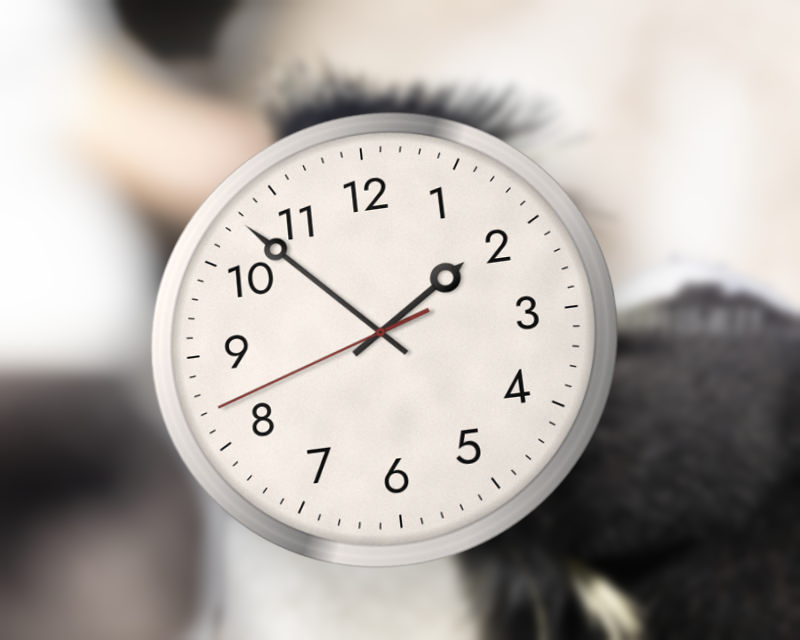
1:52:42
